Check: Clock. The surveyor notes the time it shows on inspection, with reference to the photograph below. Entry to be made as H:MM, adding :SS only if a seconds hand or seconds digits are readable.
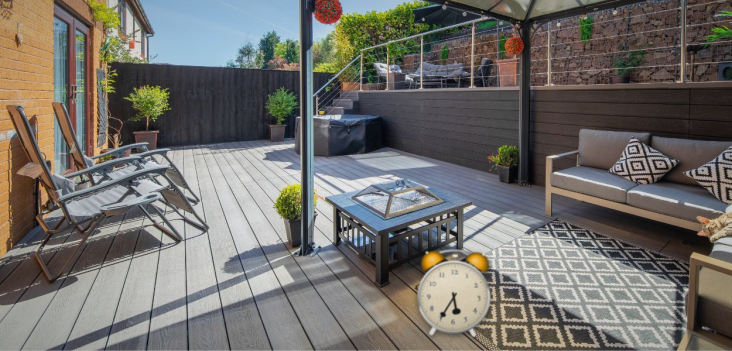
5:35
